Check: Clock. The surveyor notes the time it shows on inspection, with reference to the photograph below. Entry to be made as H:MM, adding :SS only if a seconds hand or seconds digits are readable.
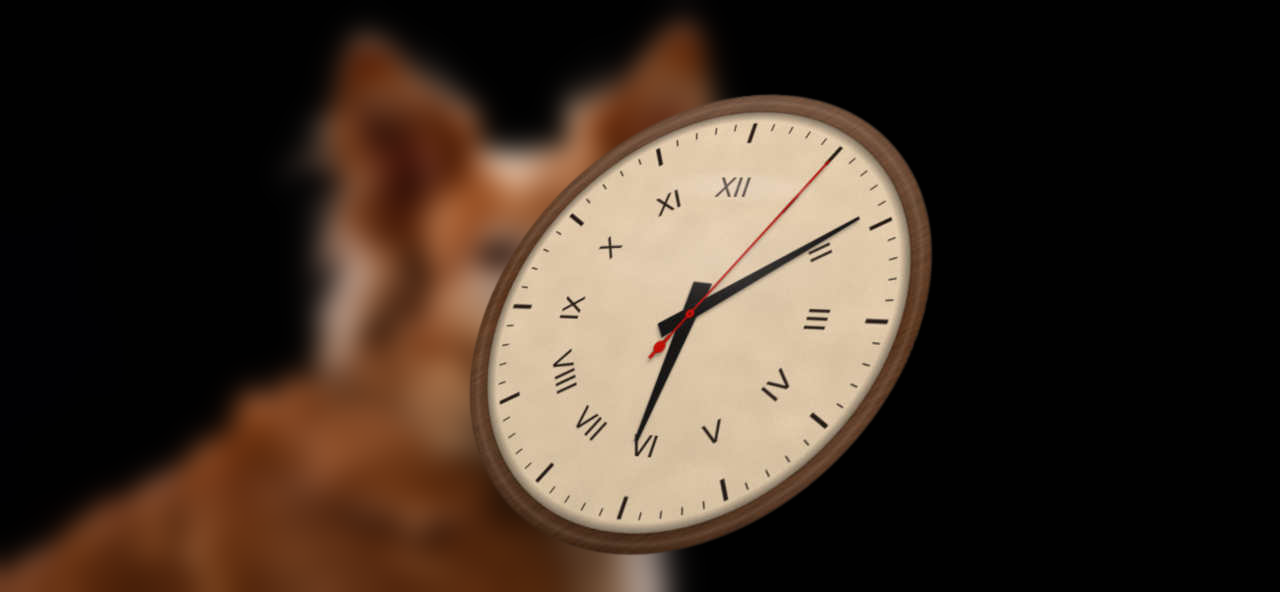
6:09:05
